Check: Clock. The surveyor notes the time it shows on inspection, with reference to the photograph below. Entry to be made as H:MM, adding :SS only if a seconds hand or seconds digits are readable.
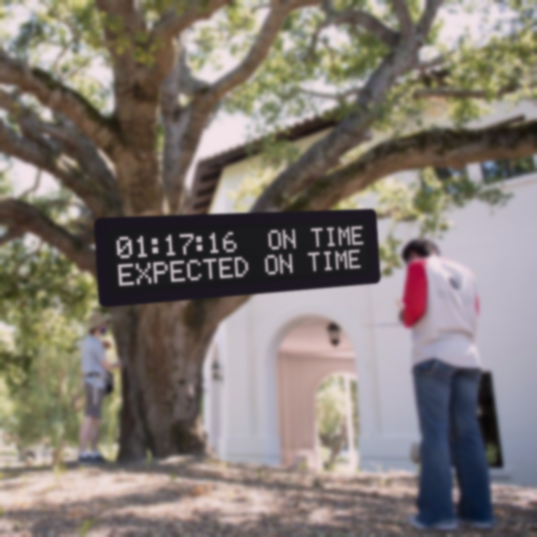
1:17:16
